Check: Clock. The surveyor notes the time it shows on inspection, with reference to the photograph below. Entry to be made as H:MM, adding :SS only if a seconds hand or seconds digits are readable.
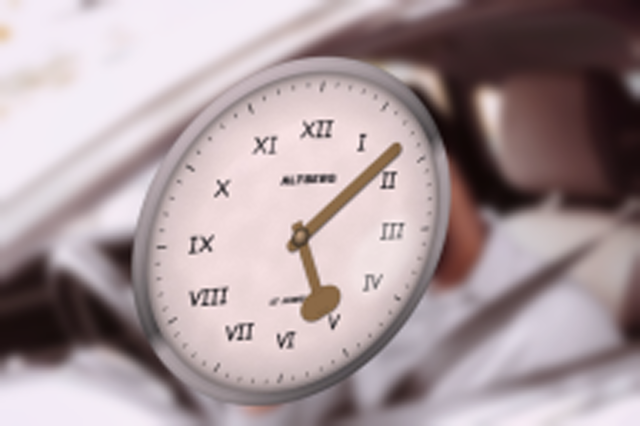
5:08
